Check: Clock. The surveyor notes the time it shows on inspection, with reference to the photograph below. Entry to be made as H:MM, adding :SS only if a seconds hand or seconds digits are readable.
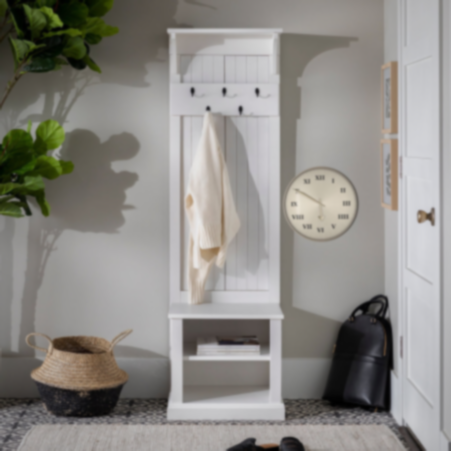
5:50
